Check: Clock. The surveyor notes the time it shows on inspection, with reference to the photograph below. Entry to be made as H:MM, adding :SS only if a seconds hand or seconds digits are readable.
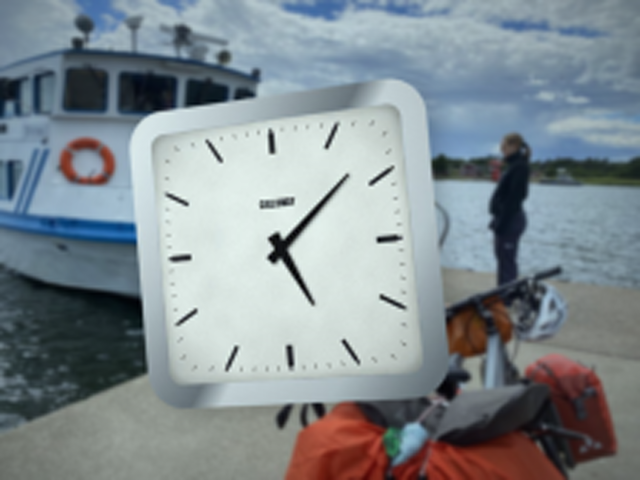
5:08
